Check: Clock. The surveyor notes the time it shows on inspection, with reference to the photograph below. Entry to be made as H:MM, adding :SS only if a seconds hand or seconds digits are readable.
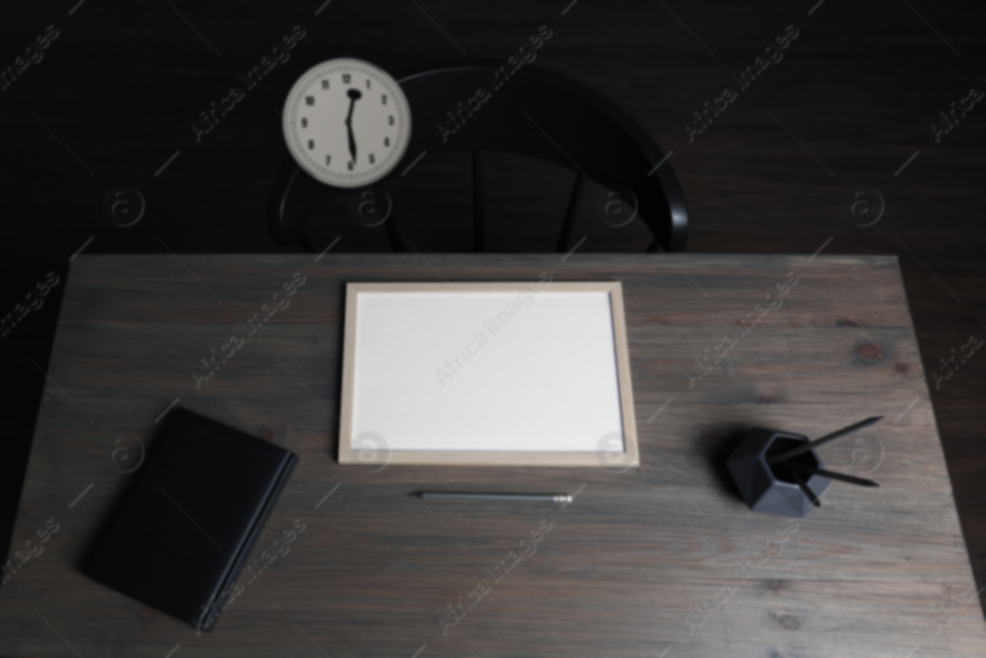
12:29
